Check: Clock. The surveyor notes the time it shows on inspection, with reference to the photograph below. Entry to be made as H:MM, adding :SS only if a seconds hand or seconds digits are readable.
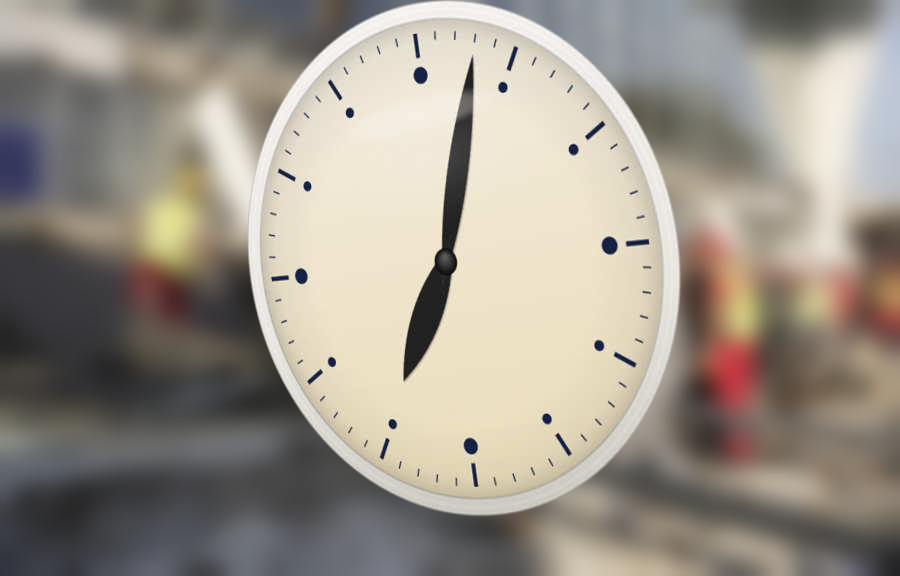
7:03
